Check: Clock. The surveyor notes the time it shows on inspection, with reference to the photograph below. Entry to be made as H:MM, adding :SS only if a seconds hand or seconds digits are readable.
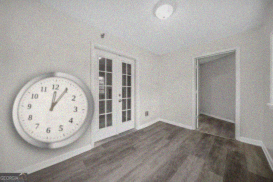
12:05
